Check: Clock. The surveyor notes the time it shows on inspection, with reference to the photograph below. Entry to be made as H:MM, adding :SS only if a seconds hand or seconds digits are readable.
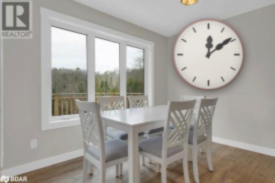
12:09
